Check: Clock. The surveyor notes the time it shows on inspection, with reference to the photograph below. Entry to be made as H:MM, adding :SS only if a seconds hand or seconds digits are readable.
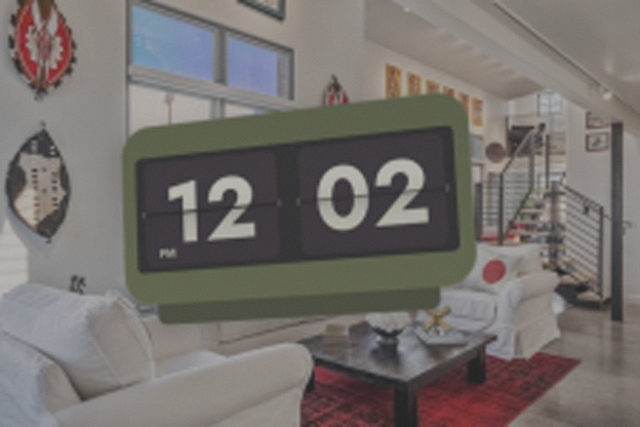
12:02
